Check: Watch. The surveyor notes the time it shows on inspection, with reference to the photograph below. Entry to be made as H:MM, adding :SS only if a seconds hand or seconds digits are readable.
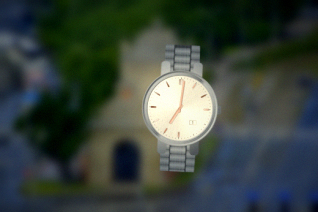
7:01
